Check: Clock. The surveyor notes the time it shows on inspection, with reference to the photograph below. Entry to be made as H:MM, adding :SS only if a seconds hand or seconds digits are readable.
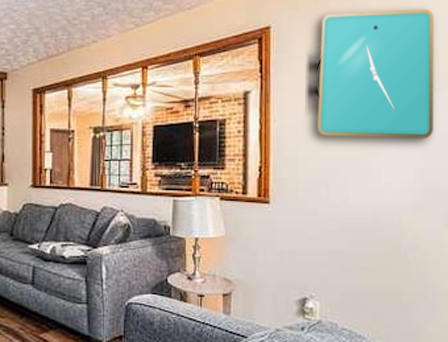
11:25
